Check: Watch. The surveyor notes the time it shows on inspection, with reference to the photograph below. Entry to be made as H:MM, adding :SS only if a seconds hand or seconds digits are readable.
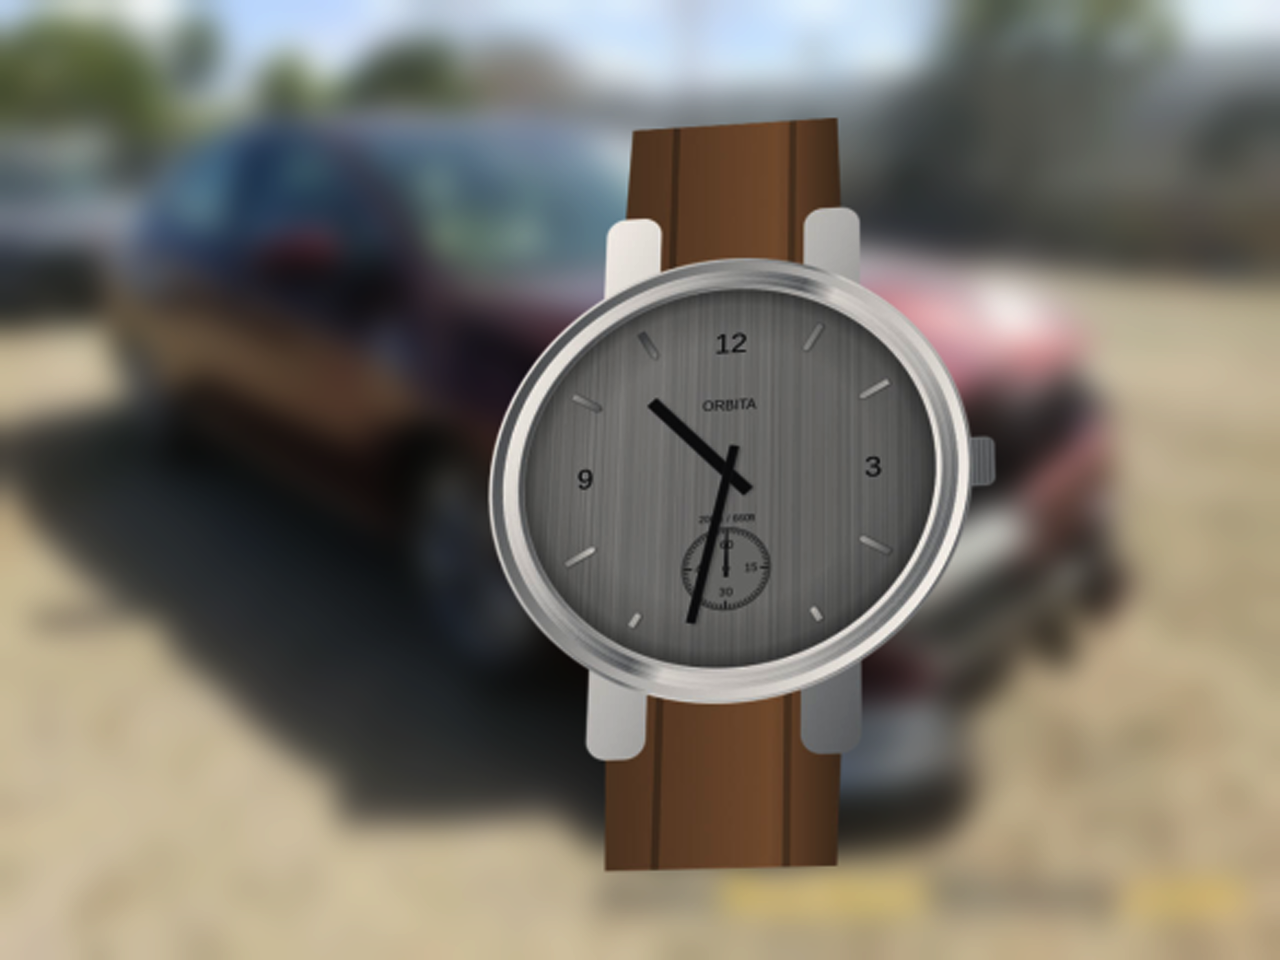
10:32
